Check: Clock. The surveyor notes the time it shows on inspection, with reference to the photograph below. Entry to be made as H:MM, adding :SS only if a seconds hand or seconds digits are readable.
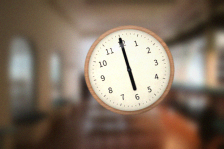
6:00
